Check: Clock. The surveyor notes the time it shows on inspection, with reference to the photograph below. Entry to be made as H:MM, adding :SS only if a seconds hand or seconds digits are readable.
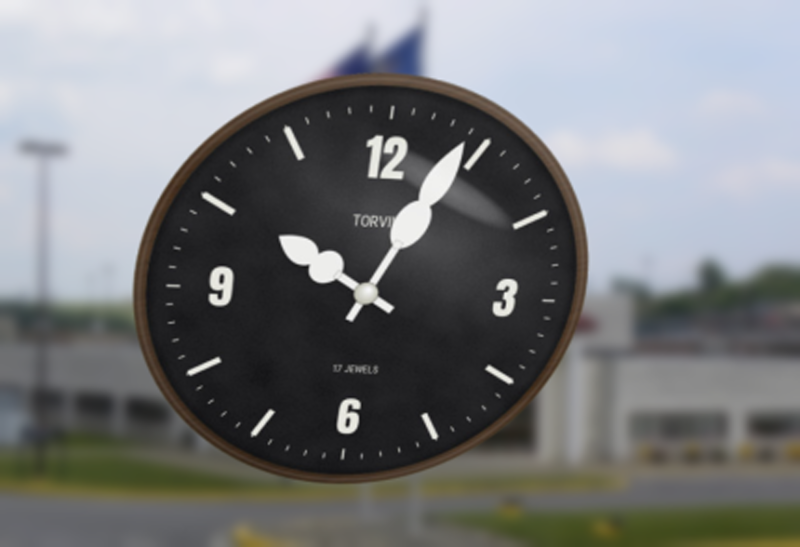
10:04
